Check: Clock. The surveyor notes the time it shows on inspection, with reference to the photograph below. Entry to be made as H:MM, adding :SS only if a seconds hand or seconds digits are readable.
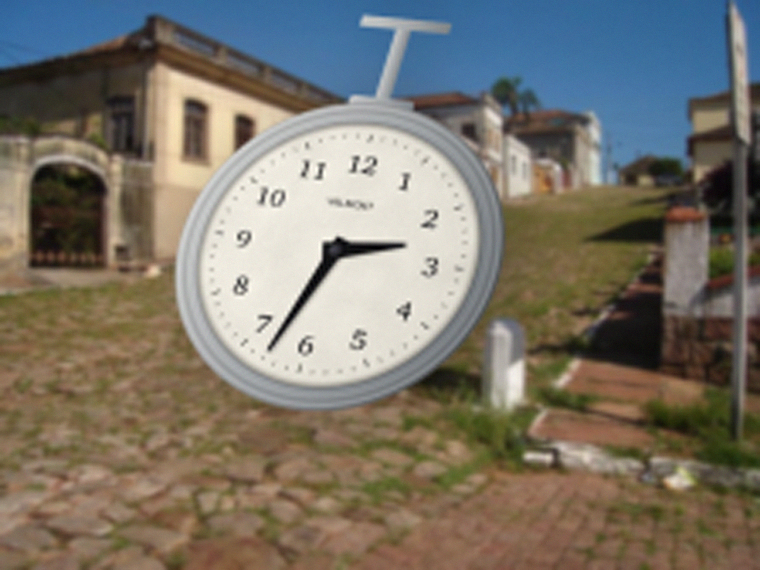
2:33
